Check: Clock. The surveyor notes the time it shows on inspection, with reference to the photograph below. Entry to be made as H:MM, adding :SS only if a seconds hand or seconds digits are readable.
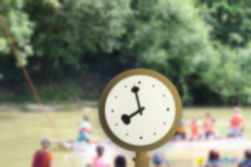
7:58
